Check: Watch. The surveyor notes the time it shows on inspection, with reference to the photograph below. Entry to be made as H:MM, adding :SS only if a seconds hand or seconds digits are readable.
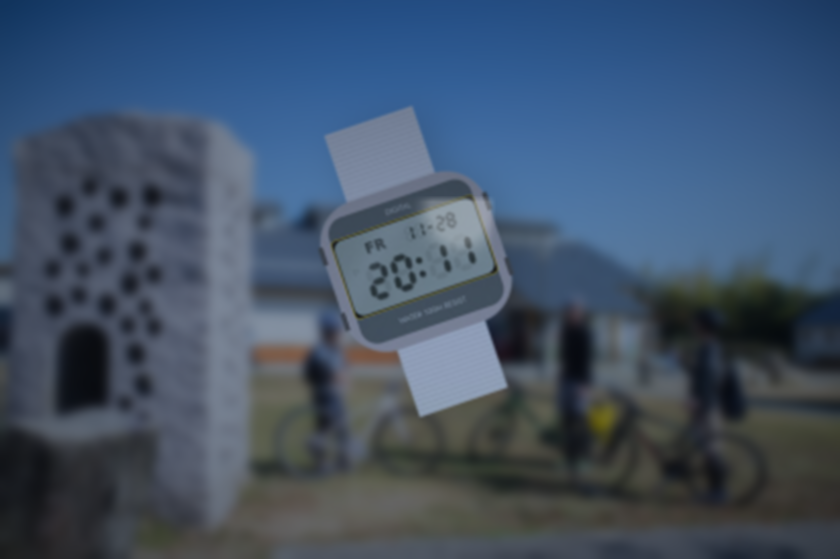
20:11
